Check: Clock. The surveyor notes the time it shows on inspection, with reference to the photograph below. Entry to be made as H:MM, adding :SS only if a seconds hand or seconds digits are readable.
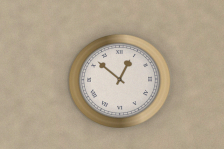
12:52
